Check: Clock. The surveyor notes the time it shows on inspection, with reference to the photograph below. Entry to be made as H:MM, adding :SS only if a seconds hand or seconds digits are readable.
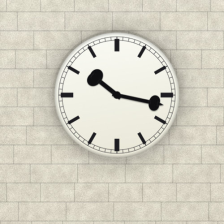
10:17
